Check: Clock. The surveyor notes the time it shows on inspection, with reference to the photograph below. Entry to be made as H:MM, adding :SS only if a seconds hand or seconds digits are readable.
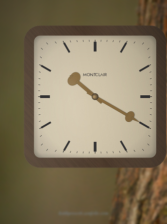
10:20
